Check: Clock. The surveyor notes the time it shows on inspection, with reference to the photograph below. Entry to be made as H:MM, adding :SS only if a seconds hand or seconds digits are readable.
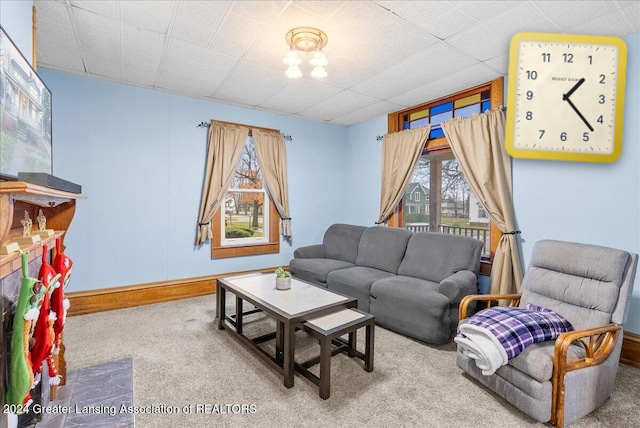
1:23
